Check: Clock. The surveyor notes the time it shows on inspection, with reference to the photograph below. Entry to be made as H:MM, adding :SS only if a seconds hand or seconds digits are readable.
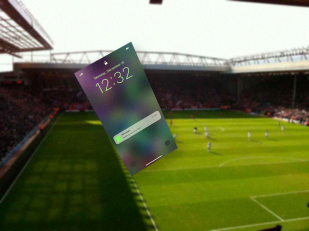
12:32
